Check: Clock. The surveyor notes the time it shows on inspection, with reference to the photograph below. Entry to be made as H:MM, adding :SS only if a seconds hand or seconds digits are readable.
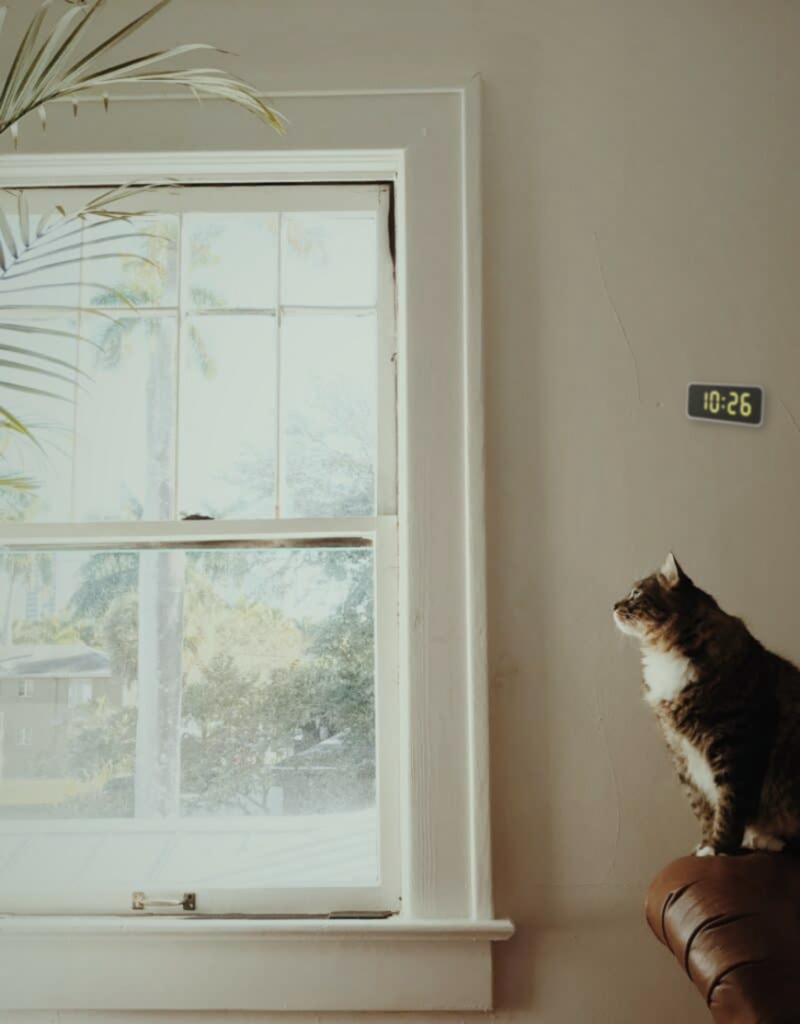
10:26
